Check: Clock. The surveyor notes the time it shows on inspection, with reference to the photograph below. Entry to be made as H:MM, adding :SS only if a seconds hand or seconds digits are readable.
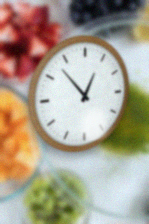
12:53
